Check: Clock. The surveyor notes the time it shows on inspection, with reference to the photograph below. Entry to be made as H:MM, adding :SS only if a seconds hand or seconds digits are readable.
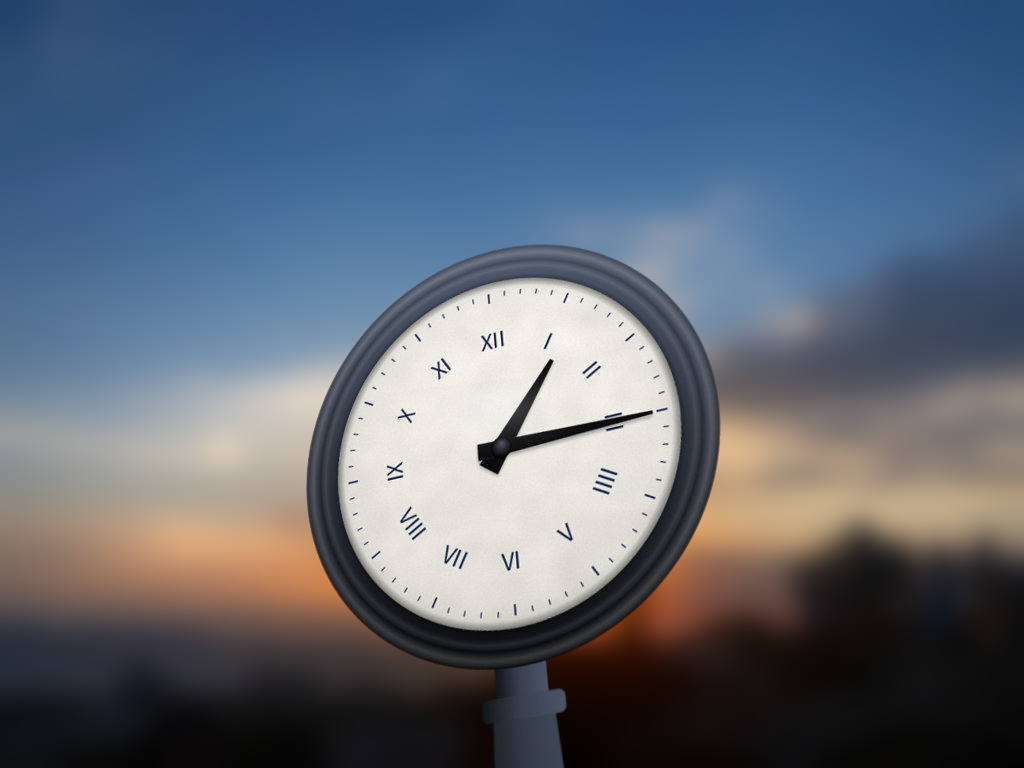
1:15
